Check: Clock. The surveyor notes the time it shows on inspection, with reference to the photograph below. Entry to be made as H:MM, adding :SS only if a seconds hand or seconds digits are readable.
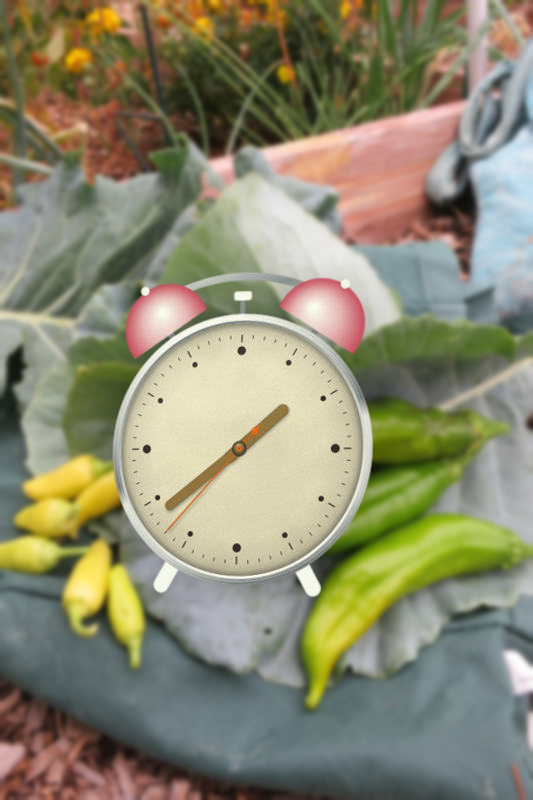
1:38:37
